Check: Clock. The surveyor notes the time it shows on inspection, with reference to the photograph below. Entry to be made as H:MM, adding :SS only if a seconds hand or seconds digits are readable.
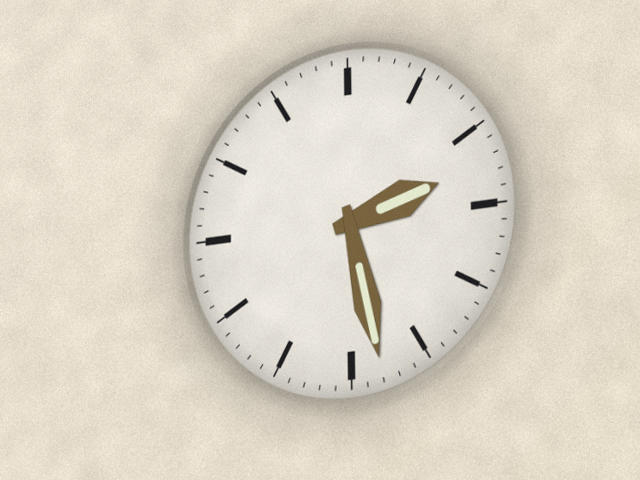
2:28
